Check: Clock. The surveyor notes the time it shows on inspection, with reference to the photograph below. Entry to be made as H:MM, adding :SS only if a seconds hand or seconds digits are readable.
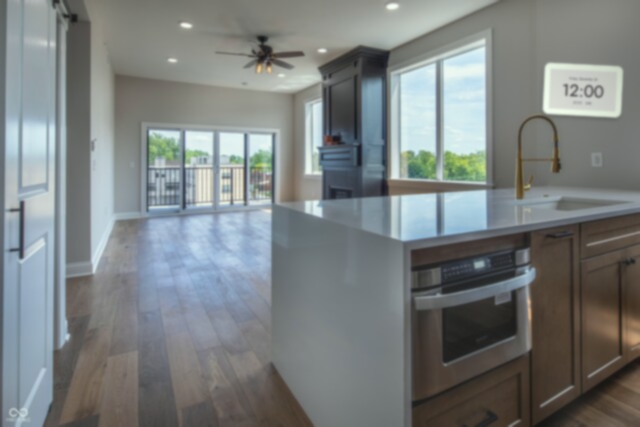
12:00
